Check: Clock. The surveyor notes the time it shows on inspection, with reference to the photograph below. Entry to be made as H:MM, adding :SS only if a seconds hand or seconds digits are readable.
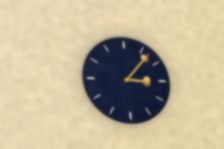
3:07
